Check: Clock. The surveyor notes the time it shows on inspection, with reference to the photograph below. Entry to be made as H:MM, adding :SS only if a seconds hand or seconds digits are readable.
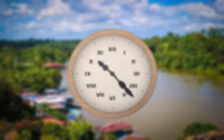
10:23
